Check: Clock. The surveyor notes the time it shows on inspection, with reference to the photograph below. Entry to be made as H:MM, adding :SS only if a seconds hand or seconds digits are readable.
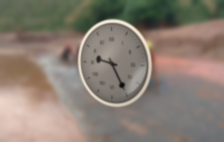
9:25
